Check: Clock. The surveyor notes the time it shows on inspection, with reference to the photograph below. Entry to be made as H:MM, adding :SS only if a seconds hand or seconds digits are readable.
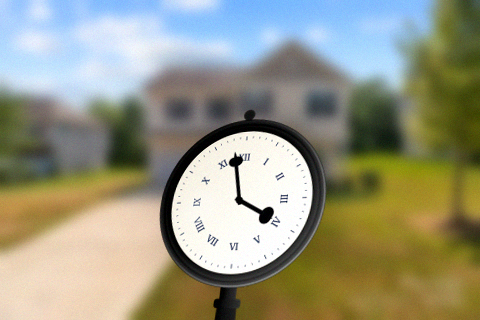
3:58
